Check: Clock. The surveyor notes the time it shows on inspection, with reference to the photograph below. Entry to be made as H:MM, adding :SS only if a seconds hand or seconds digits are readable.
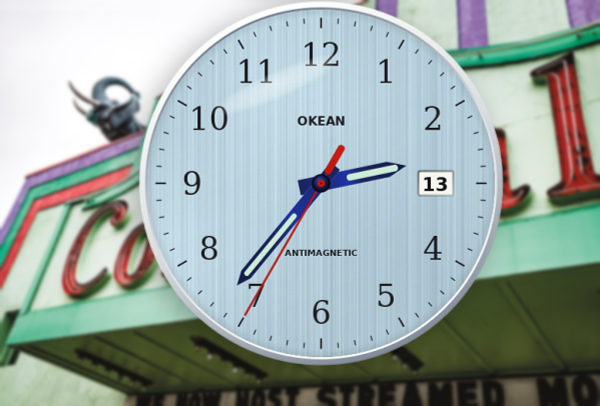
2:36:35
